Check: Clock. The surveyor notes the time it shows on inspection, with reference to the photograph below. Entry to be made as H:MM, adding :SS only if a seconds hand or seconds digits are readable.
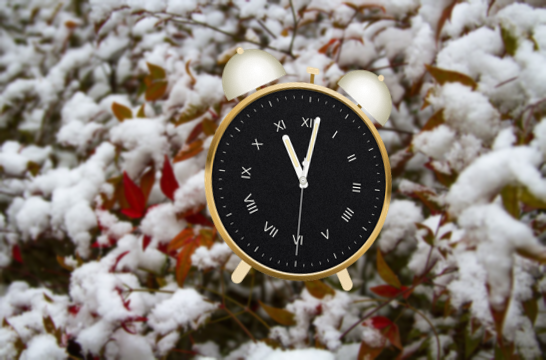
11:01:30
